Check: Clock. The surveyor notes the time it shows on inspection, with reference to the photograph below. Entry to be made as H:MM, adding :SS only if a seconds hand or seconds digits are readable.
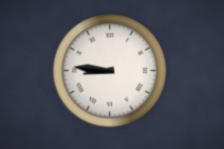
8:46
